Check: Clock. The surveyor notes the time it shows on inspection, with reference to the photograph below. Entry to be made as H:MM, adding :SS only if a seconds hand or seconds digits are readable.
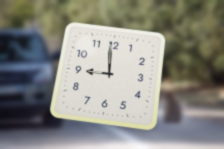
8:59
